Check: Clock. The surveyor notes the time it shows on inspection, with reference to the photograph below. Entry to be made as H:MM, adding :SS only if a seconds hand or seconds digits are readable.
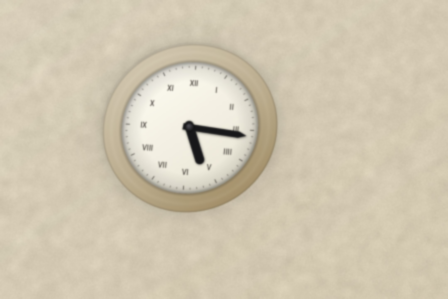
5:16
